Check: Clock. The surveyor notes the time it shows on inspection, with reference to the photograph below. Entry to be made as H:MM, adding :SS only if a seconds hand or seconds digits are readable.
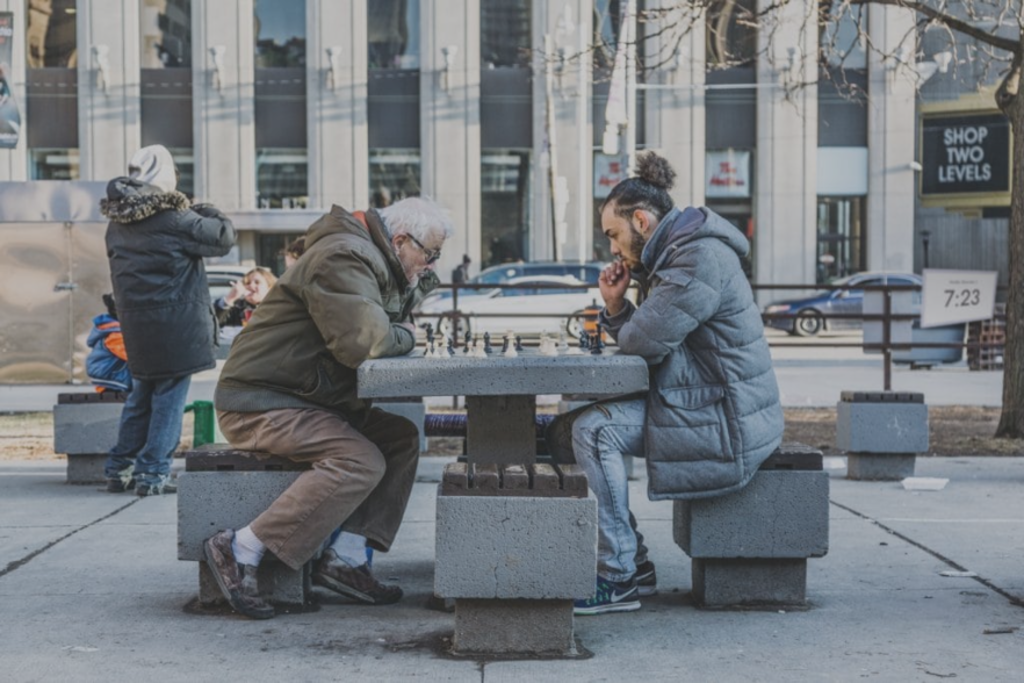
7:23
